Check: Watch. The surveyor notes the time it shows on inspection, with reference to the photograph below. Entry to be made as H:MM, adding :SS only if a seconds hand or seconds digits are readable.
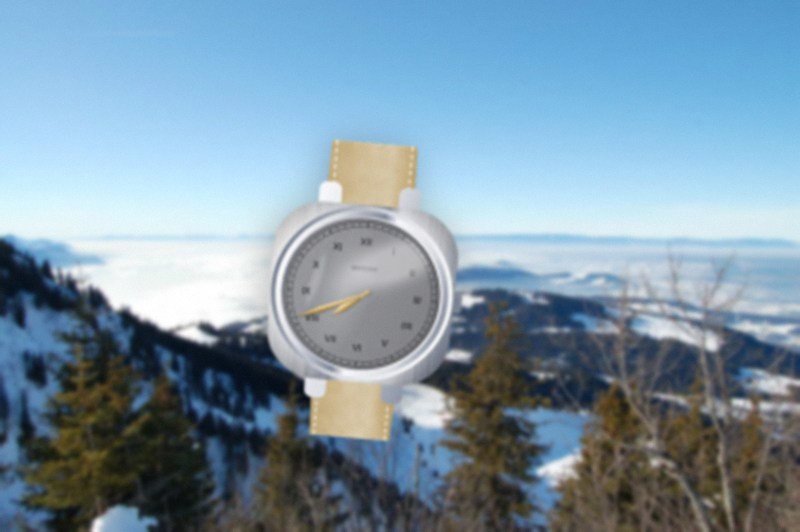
7:41
